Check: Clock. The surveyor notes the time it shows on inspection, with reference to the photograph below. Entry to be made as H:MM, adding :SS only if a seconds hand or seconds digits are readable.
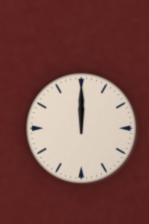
12:00
